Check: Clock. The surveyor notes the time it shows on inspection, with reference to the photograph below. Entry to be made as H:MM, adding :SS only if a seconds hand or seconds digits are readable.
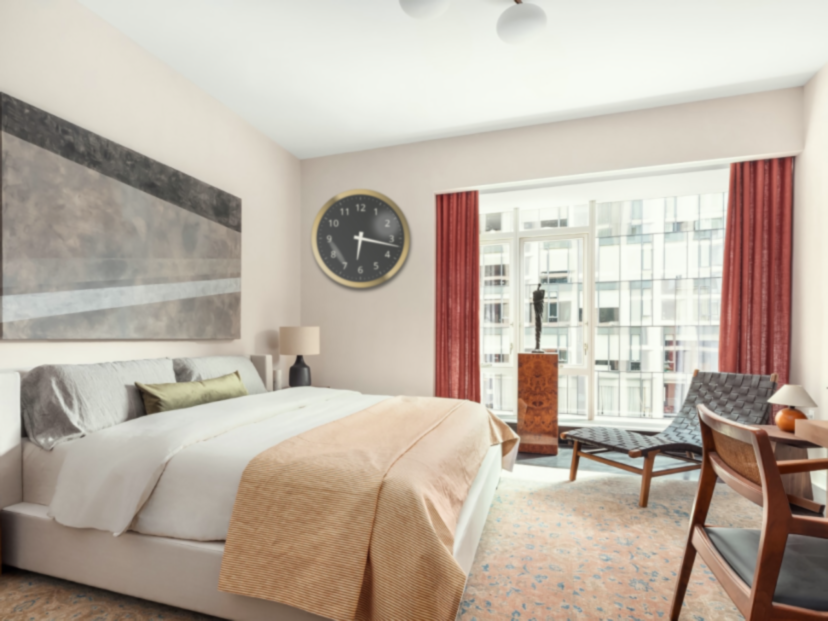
6:17
